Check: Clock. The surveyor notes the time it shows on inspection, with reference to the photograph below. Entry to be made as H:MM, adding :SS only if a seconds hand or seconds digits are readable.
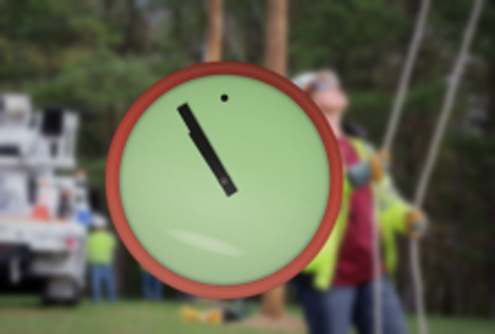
10:55
